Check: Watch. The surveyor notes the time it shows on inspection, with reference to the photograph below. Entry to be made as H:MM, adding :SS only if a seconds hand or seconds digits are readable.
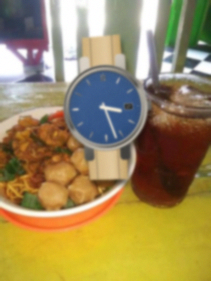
3:27
